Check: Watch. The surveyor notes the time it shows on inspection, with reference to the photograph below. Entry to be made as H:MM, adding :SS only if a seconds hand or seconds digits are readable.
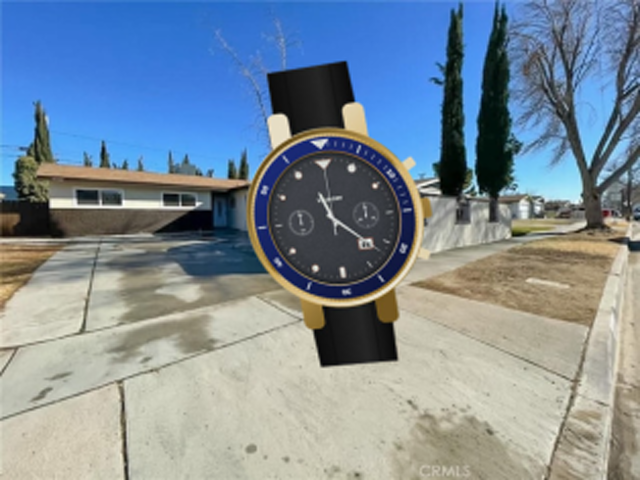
11:22
